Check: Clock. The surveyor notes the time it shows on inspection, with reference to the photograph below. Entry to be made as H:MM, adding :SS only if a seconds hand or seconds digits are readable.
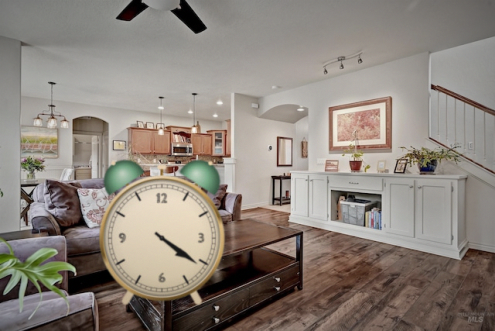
4:21
